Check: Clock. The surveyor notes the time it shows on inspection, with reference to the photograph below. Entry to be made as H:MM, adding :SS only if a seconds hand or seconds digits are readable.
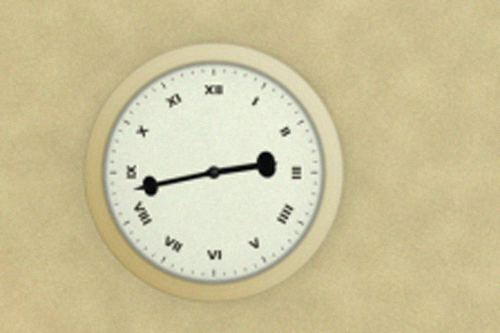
2:43
